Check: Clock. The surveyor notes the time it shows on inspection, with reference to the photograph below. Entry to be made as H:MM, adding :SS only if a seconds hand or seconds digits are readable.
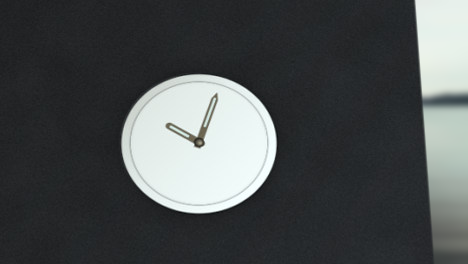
10:03
